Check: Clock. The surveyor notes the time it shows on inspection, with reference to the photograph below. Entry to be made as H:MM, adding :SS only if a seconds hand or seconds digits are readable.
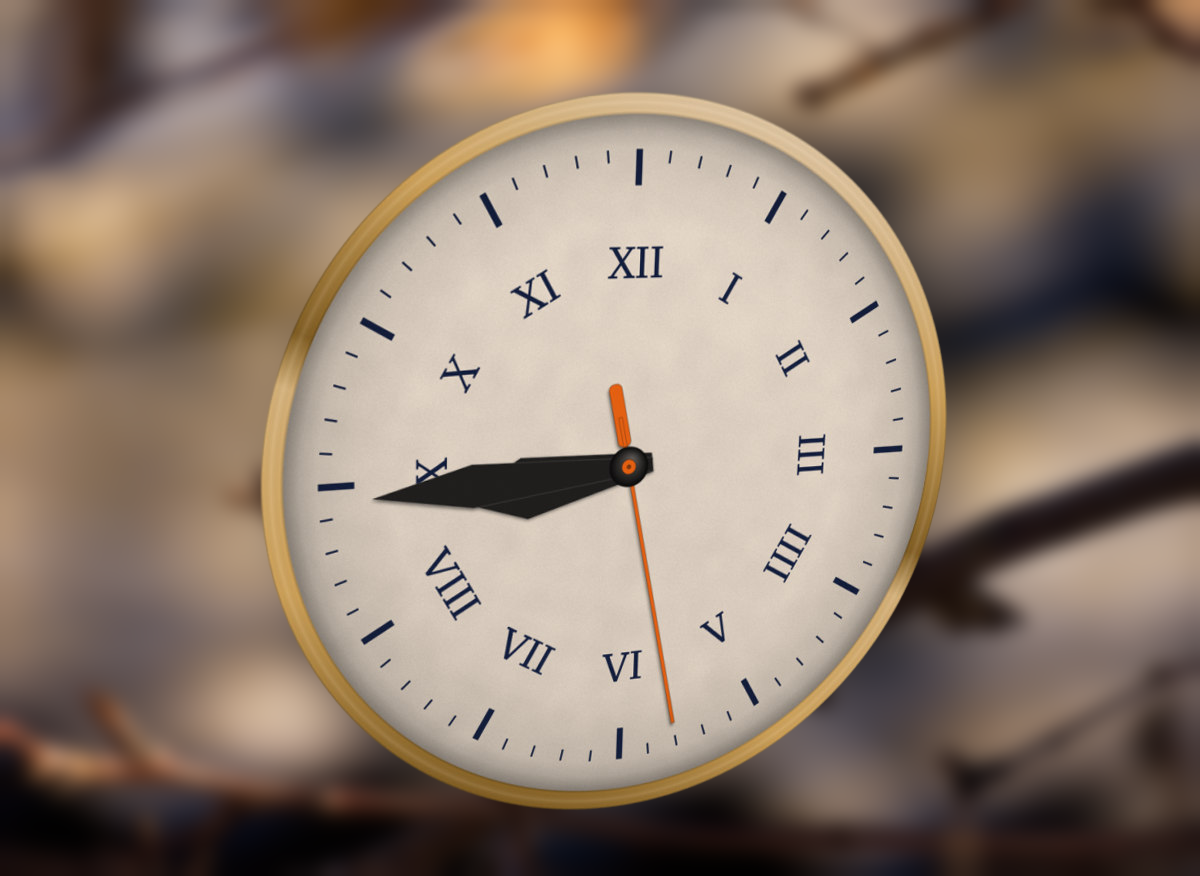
8:44:28
